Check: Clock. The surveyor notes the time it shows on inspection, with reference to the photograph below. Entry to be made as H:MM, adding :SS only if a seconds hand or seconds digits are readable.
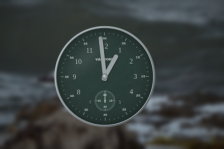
12:59
